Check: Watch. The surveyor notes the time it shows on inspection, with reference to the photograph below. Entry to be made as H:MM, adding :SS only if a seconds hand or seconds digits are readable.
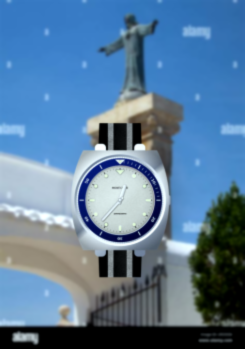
12:37
